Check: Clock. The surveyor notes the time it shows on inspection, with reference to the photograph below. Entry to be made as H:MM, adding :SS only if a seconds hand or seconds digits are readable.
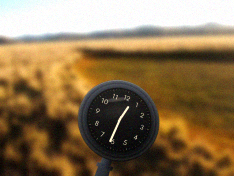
12:31
